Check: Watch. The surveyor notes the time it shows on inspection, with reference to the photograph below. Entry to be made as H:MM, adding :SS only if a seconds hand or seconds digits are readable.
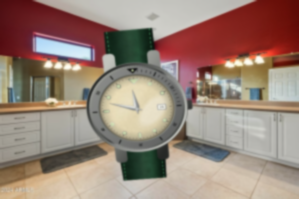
11:48
